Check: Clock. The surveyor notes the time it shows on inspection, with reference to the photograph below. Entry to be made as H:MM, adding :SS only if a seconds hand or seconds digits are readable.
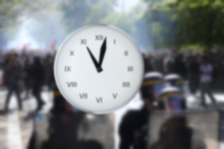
11:02
